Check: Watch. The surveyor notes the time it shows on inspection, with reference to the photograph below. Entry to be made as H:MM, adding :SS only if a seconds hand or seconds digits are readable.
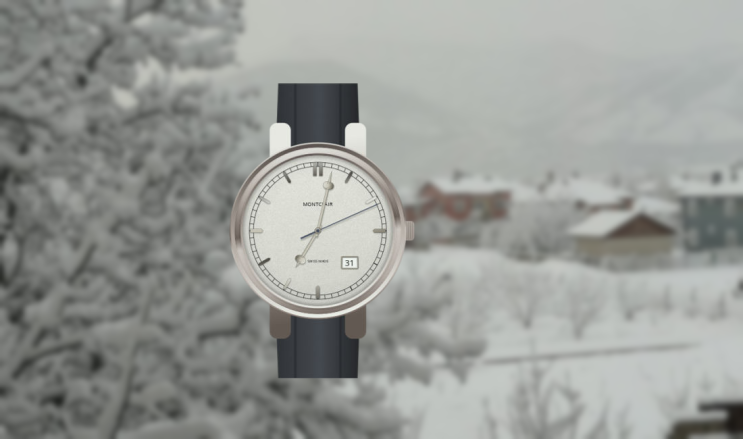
7:02:11
